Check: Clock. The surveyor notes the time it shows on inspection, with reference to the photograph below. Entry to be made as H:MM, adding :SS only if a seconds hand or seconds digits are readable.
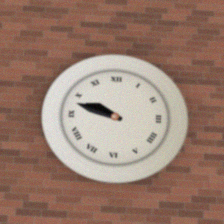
9:48
